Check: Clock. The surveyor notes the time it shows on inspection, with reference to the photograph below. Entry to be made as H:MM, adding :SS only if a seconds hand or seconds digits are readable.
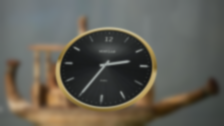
2:35
